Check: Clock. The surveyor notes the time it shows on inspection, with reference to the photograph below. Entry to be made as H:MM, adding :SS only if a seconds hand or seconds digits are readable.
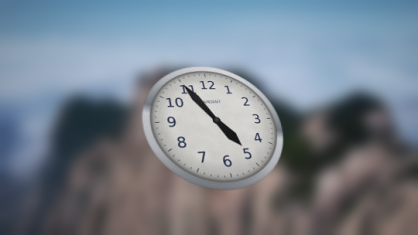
4:55
